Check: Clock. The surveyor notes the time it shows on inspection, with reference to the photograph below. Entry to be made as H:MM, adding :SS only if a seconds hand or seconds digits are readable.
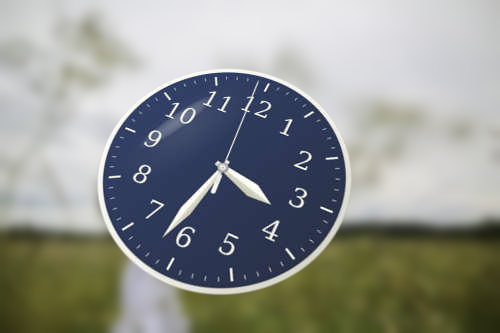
3:31:59
